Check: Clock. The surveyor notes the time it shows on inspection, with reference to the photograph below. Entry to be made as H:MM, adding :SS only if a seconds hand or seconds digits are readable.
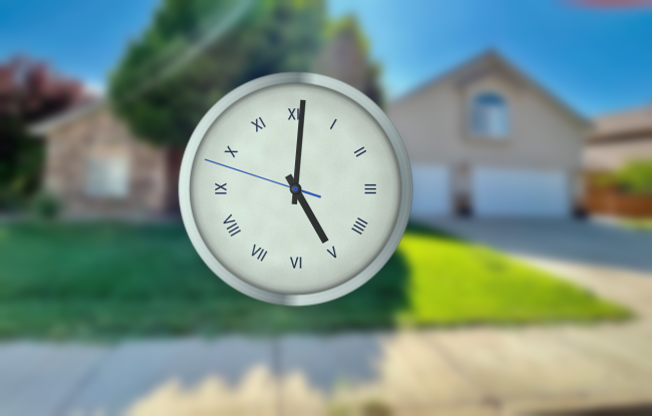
5:00:48
